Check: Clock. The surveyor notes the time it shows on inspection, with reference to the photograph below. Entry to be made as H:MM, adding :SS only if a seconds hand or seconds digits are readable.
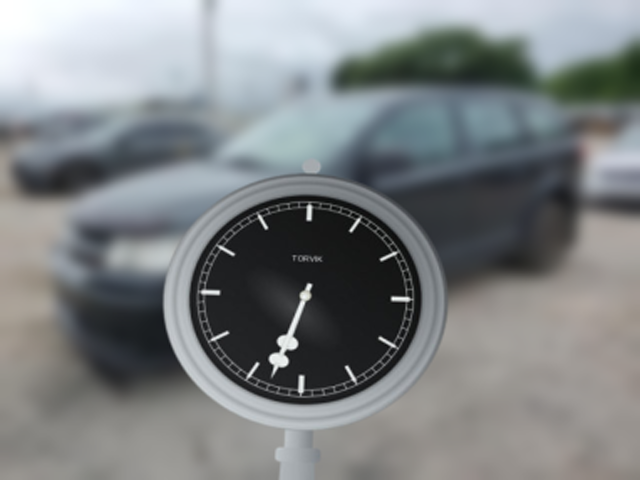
6:33
